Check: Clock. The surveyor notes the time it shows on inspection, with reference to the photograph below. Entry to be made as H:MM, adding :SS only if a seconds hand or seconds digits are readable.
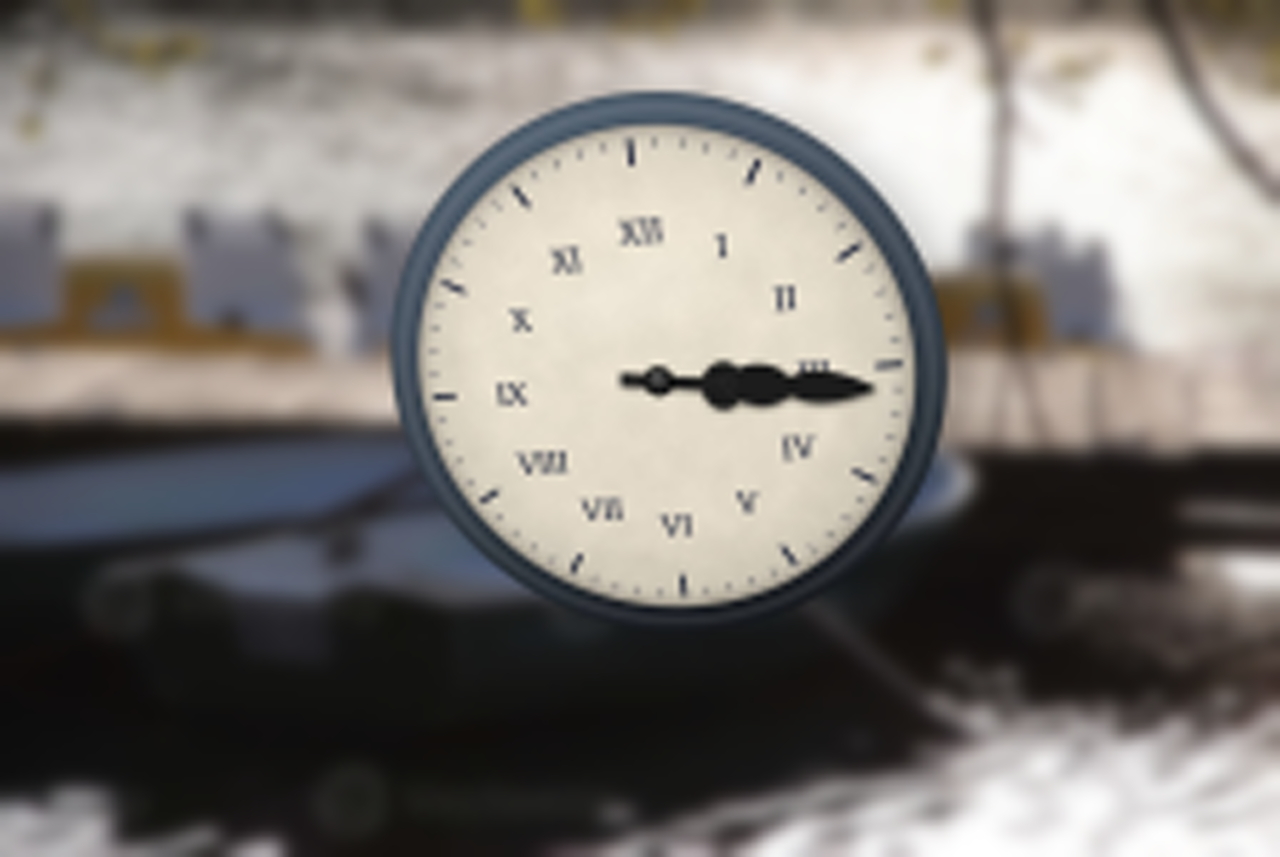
3:16
